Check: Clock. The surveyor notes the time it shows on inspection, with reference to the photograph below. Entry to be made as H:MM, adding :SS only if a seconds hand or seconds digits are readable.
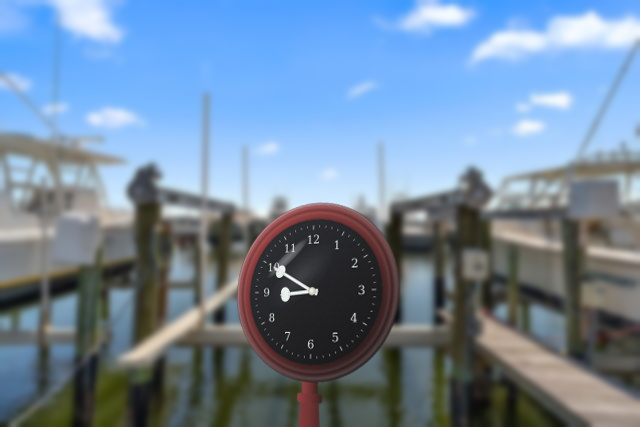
8:50
